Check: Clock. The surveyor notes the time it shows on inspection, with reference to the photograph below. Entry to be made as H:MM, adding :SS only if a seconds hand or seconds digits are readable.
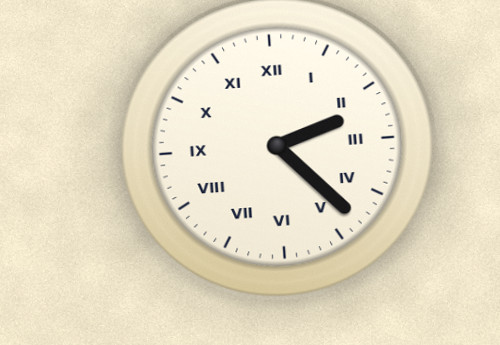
2:23
